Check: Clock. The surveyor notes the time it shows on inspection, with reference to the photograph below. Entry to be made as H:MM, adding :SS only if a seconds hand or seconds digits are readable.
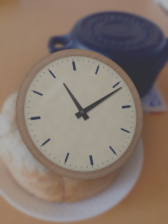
11:11
